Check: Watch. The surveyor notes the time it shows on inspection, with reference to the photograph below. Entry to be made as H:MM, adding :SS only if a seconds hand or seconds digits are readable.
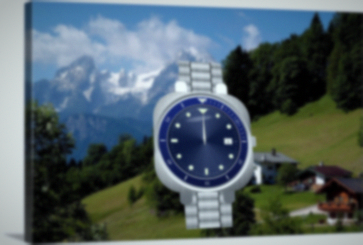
12:00
